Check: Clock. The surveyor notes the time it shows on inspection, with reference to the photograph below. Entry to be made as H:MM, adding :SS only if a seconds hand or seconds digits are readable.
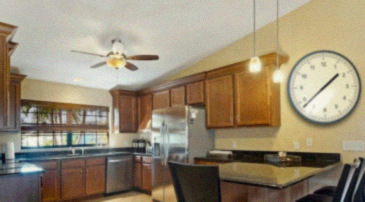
1:38
